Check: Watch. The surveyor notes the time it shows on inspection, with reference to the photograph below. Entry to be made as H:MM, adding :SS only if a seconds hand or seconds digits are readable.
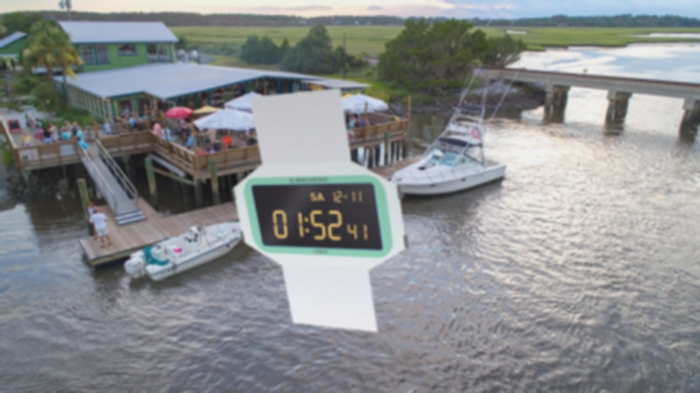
1:52:41
